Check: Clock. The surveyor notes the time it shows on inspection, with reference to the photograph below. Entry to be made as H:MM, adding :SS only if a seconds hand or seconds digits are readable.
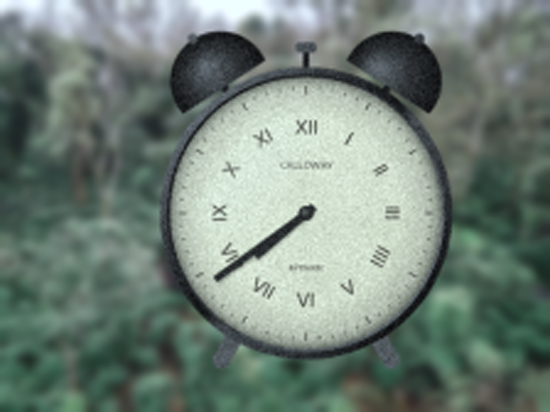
7:39
